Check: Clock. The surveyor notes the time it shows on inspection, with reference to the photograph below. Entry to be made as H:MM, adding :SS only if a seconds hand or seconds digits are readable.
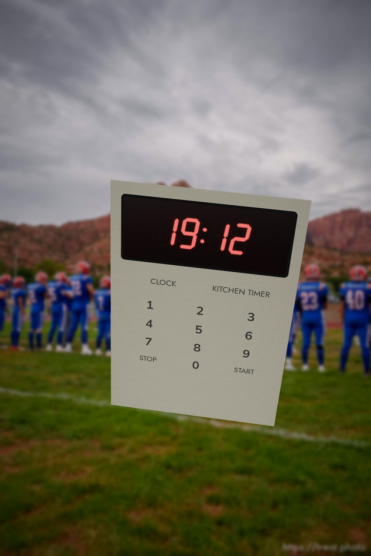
19:12
